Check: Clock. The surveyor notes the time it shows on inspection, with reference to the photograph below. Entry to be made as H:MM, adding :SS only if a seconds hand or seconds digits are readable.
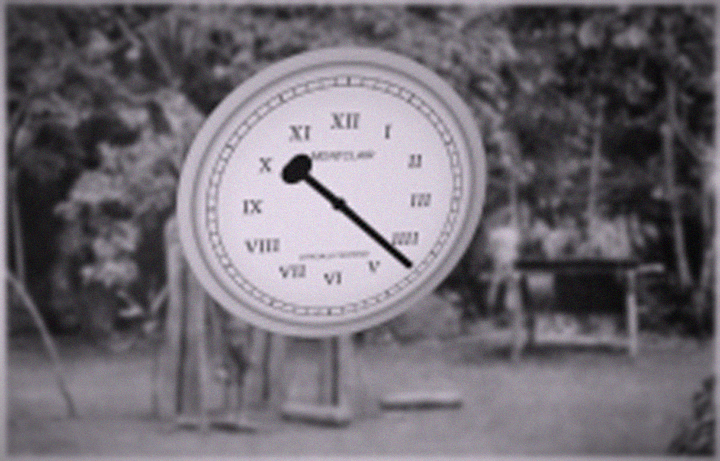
10:22
